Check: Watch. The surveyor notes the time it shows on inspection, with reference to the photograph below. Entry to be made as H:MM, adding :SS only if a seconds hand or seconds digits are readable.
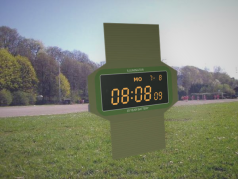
8:08:09
